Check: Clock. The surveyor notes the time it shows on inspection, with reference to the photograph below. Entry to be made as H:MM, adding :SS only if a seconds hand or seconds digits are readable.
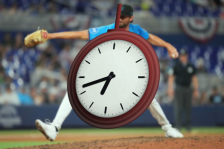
6:42
